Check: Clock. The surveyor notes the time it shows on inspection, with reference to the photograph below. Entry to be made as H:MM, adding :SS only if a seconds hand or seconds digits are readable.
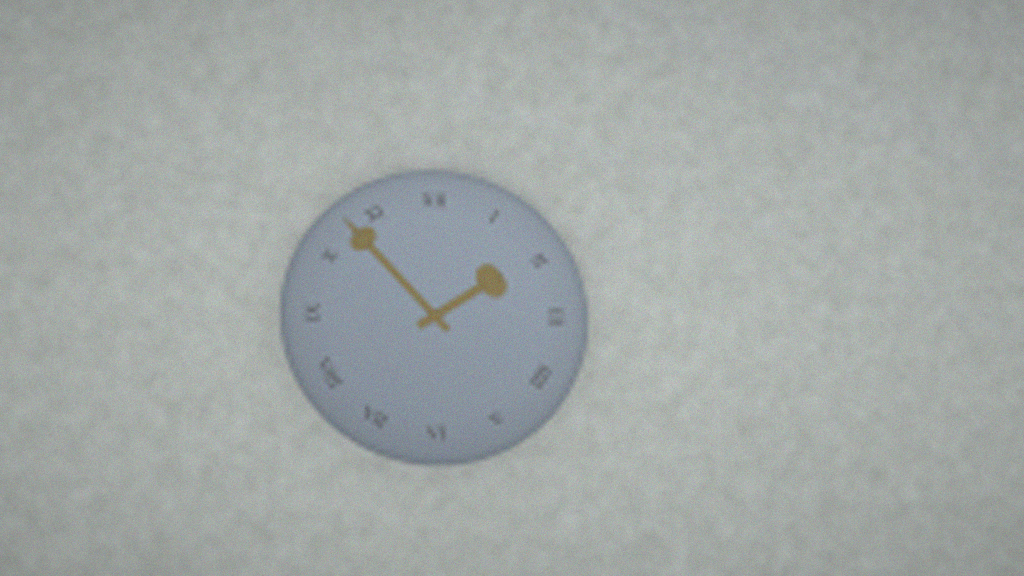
1:53
